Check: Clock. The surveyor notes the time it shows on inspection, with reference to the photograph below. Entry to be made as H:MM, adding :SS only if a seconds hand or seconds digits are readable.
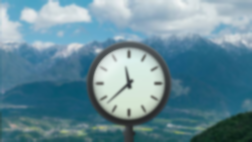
11:38
